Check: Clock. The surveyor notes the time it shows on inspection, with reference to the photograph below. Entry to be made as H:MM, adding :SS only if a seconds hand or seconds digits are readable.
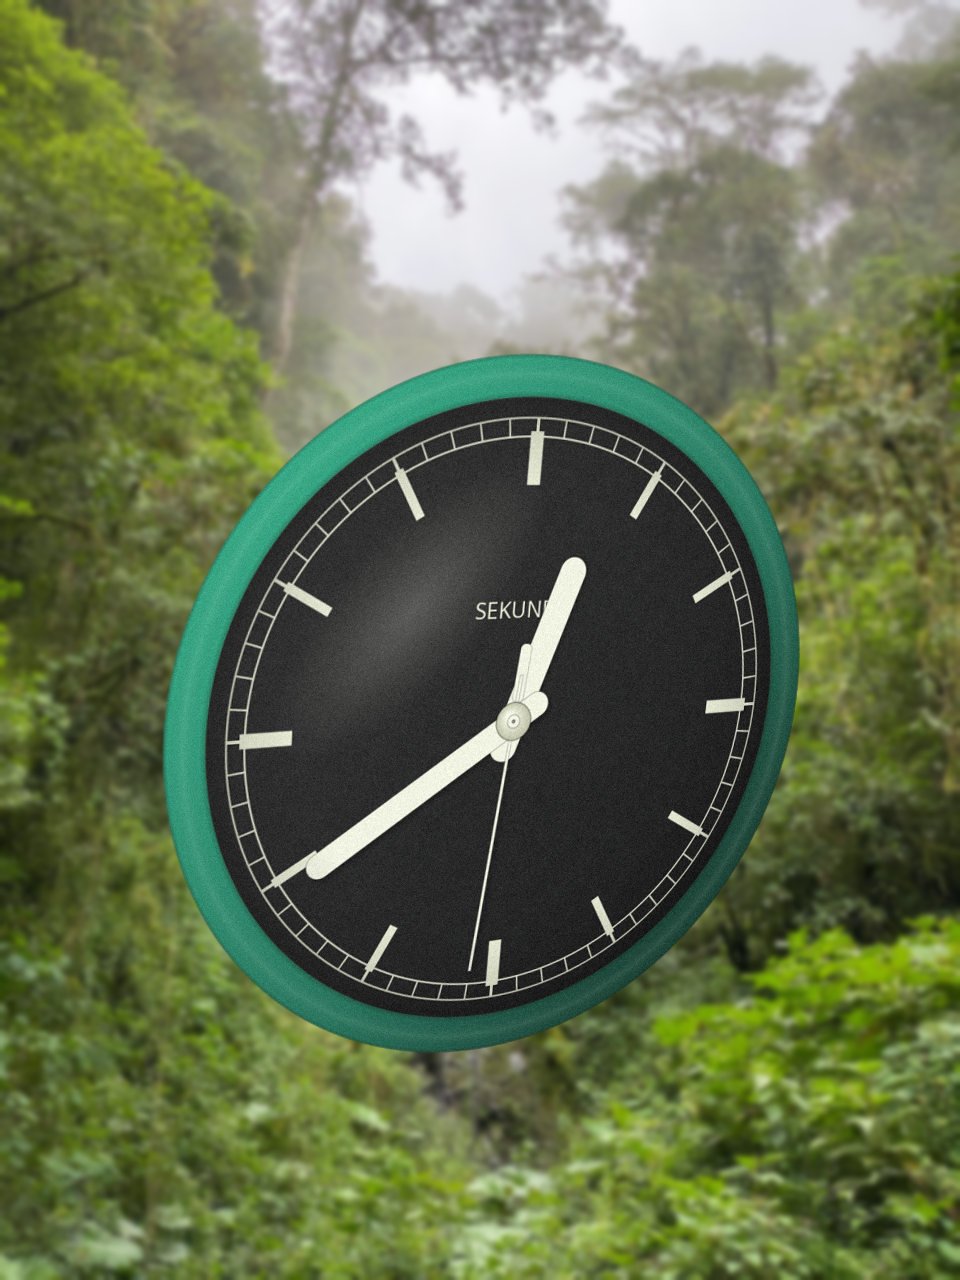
12:39:31
